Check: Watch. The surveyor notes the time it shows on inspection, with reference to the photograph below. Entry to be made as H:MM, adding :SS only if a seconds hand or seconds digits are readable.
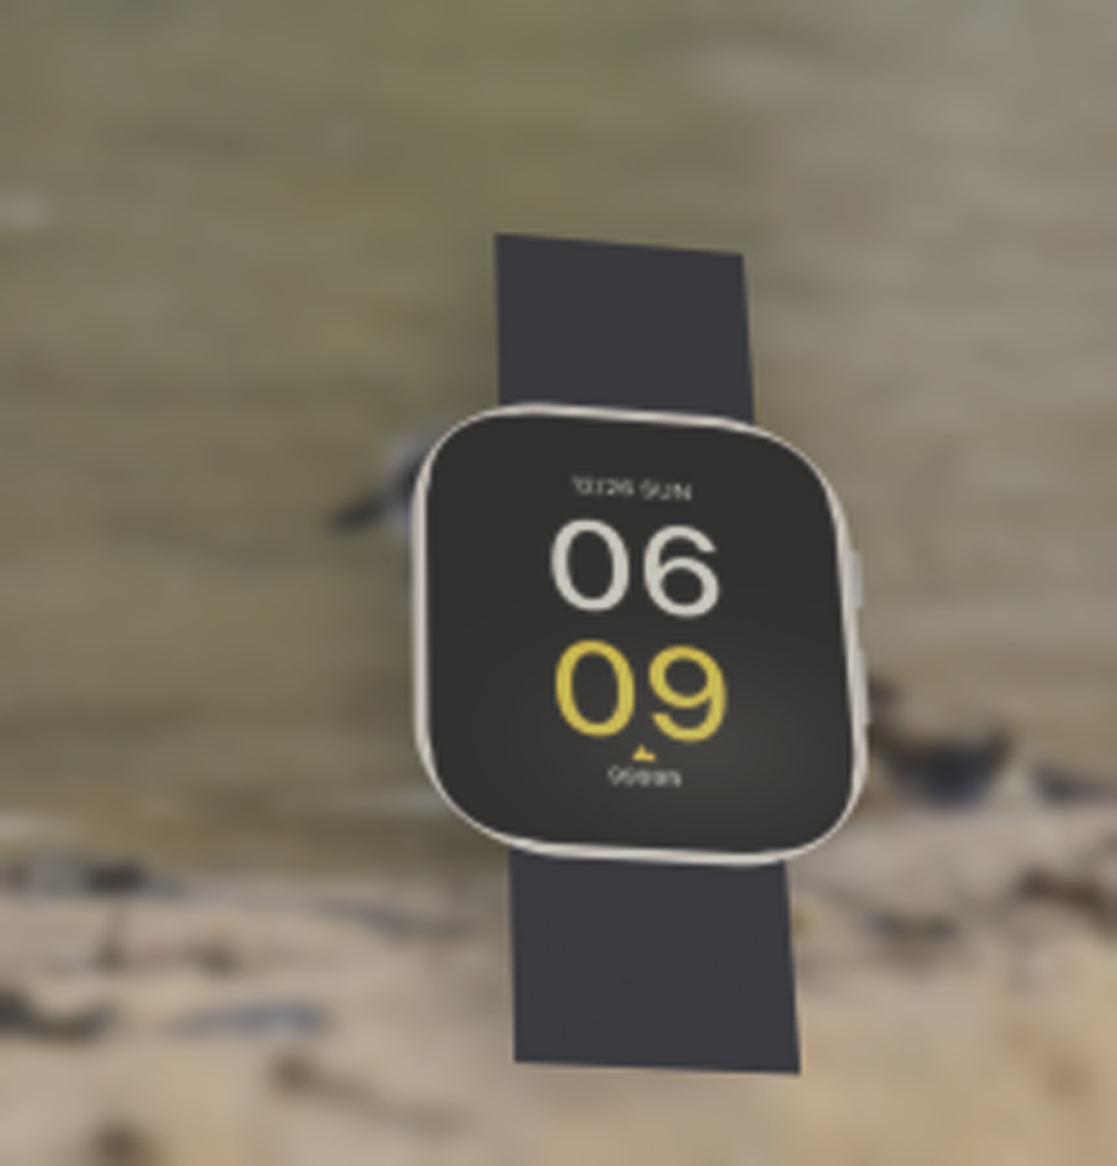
6:09
